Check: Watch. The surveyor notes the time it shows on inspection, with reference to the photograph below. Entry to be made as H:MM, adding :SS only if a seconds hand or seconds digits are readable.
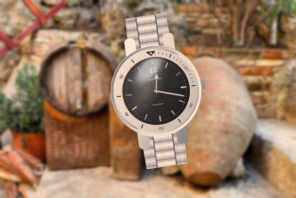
12:18
